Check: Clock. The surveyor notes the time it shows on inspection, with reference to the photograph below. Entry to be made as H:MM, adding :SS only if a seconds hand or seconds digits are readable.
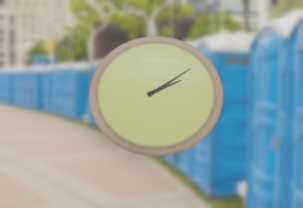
2:09
